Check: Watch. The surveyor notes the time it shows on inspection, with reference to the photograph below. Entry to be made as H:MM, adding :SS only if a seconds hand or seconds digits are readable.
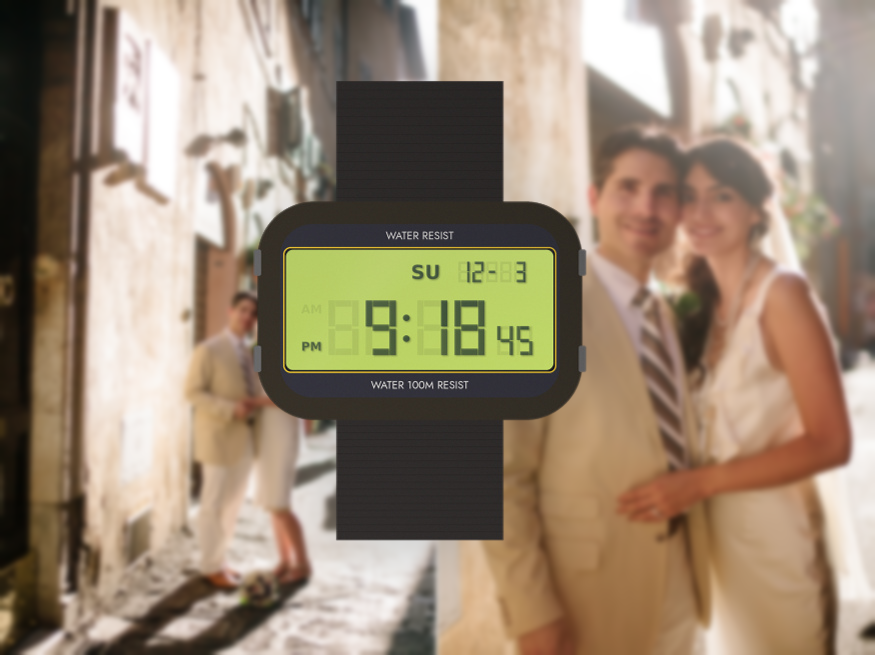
9:18:45
